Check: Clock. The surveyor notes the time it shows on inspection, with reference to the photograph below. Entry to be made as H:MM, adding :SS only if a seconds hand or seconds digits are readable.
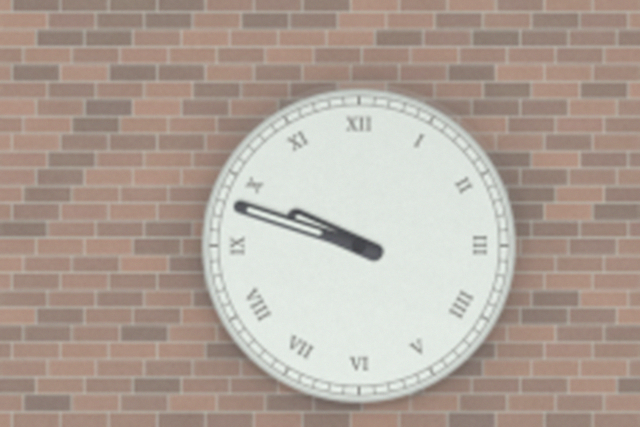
9:48
